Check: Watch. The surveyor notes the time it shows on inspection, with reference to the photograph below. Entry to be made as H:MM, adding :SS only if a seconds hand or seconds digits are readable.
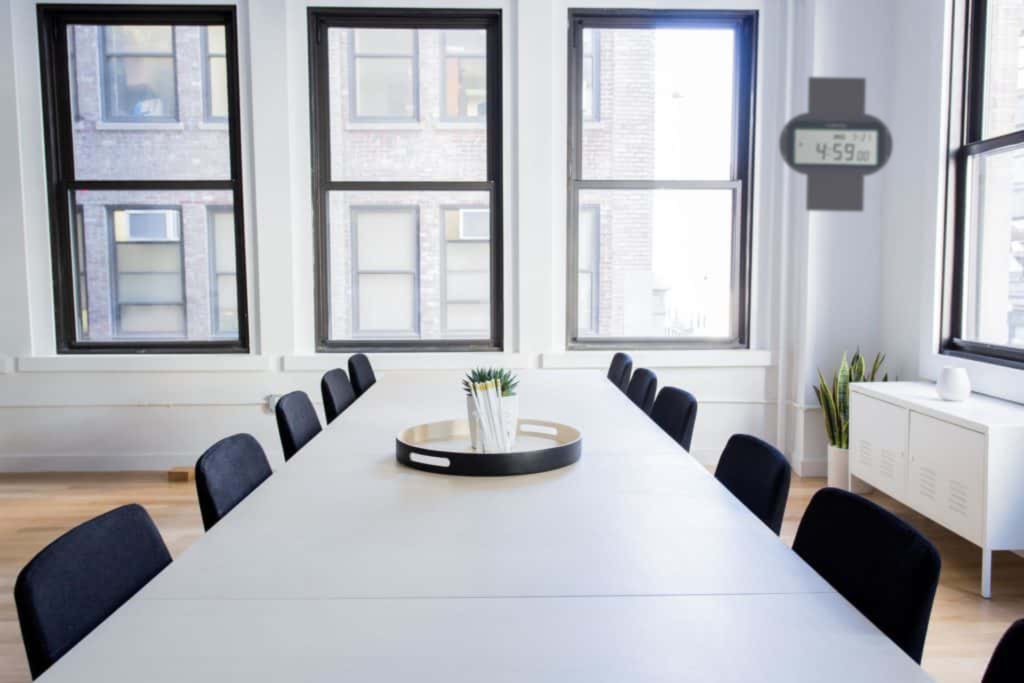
4:59
